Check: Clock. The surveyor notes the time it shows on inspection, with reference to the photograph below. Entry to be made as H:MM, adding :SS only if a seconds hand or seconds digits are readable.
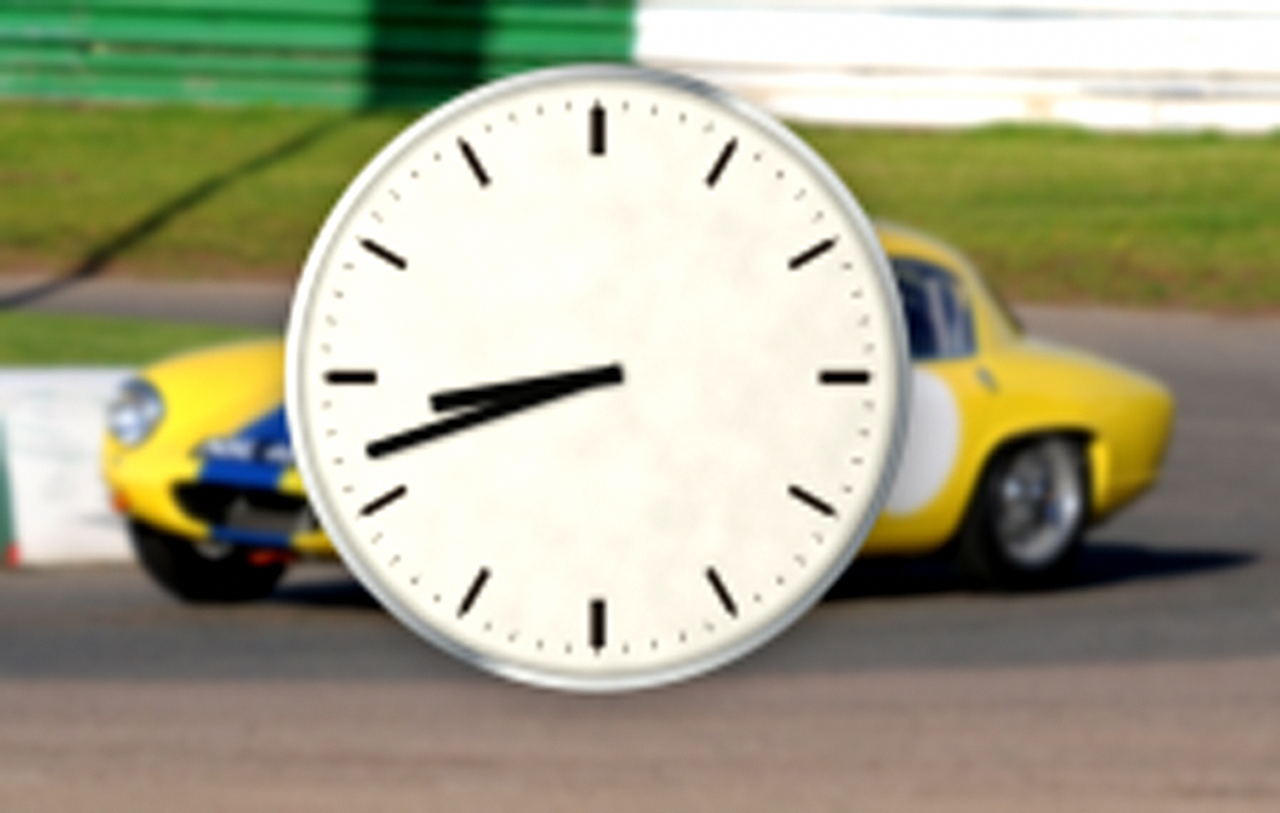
8:42
